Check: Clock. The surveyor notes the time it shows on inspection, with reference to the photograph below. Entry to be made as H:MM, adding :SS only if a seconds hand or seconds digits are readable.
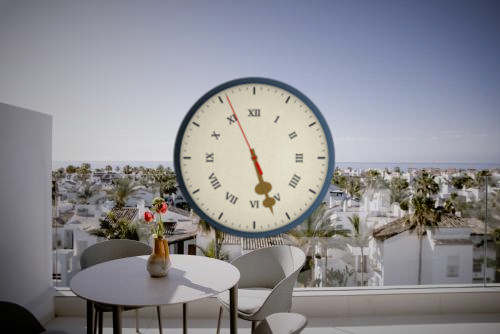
5:26:56
